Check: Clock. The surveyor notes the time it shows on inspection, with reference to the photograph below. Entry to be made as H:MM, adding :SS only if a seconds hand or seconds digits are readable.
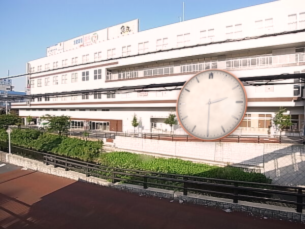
2:30
